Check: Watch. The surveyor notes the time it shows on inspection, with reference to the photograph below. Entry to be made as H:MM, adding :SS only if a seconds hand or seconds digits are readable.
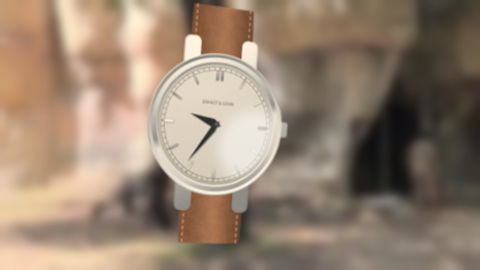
9:36
